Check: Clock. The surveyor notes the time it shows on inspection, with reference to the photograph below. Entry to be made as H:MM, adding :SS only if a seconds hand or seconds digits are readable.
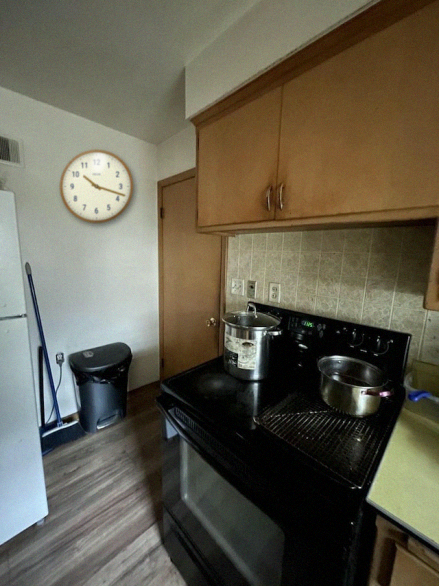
10:18
